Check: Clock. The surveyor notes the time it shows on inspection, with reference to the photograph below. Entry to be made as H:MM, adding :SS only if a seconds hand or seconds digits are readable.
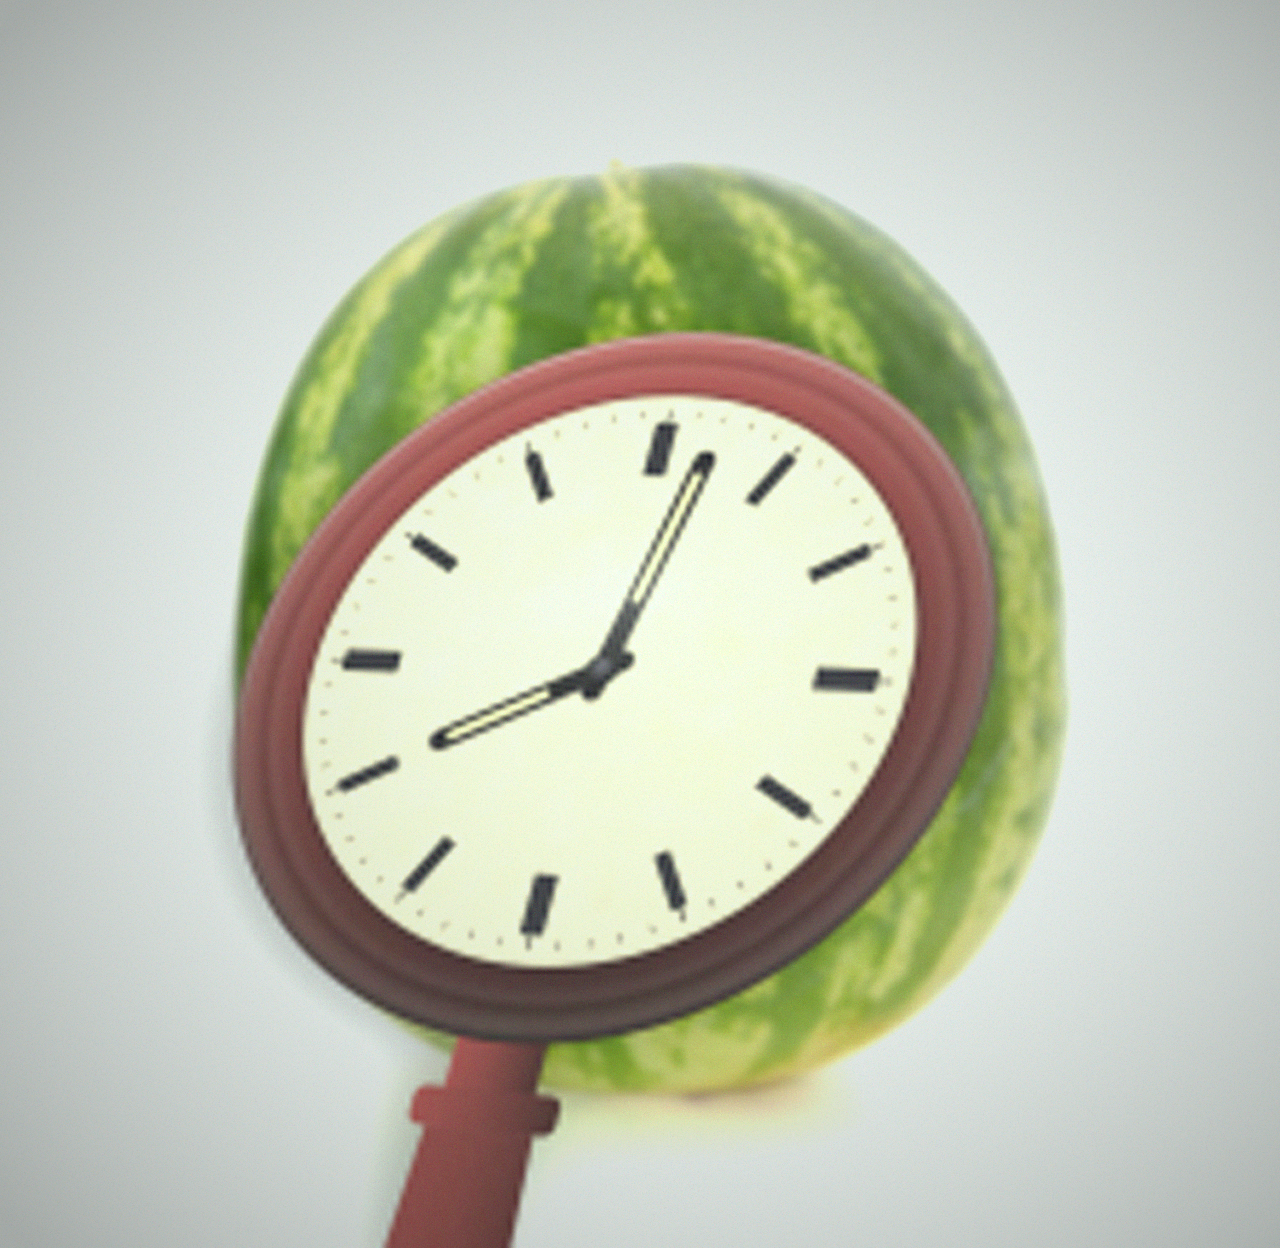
8:02
